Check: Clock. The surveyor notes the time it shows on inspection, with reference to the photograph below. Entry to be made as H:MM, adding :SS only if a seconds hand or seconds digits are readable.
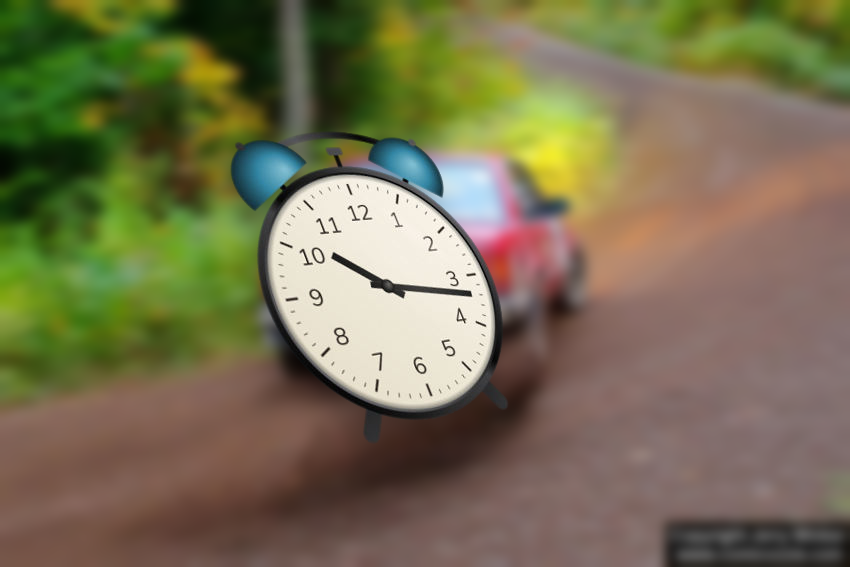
10:17
